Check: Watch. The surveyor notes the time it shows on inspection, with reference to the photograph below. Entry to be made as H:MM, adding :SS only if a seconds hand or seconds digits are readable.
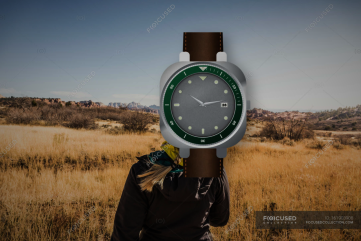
10:13
